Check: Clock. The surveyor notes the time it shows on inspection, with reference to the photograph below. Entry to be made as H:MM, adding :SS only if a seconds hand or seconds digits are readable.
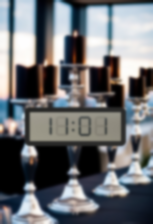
11:01
